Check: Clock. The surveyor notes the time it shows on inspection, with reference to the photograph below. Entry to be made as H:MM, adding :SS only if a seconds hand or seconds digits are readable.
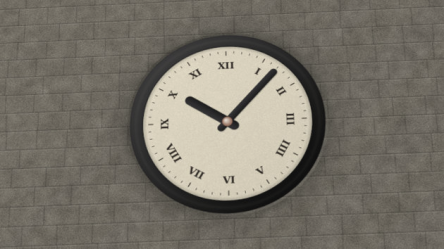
10:07
